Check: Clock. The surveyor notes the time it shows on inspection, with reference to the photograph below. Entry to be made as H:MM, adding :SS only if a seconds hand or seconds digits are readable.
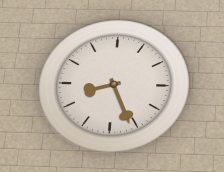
8:26
